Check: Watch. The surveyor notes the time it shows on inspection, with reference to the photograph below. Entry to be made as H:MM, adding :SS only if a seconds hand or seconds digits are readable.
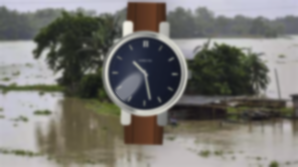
10:28
